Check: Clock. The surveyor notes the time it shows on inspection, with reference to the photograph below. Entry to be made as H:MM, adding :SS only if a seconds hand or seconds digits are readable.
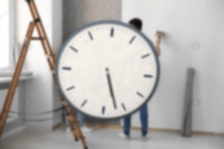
5:27
